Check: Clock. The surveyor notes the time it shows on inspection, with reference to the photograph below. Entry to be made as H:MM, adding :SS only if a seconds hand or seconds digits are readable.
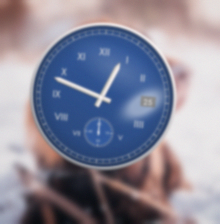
12:48
